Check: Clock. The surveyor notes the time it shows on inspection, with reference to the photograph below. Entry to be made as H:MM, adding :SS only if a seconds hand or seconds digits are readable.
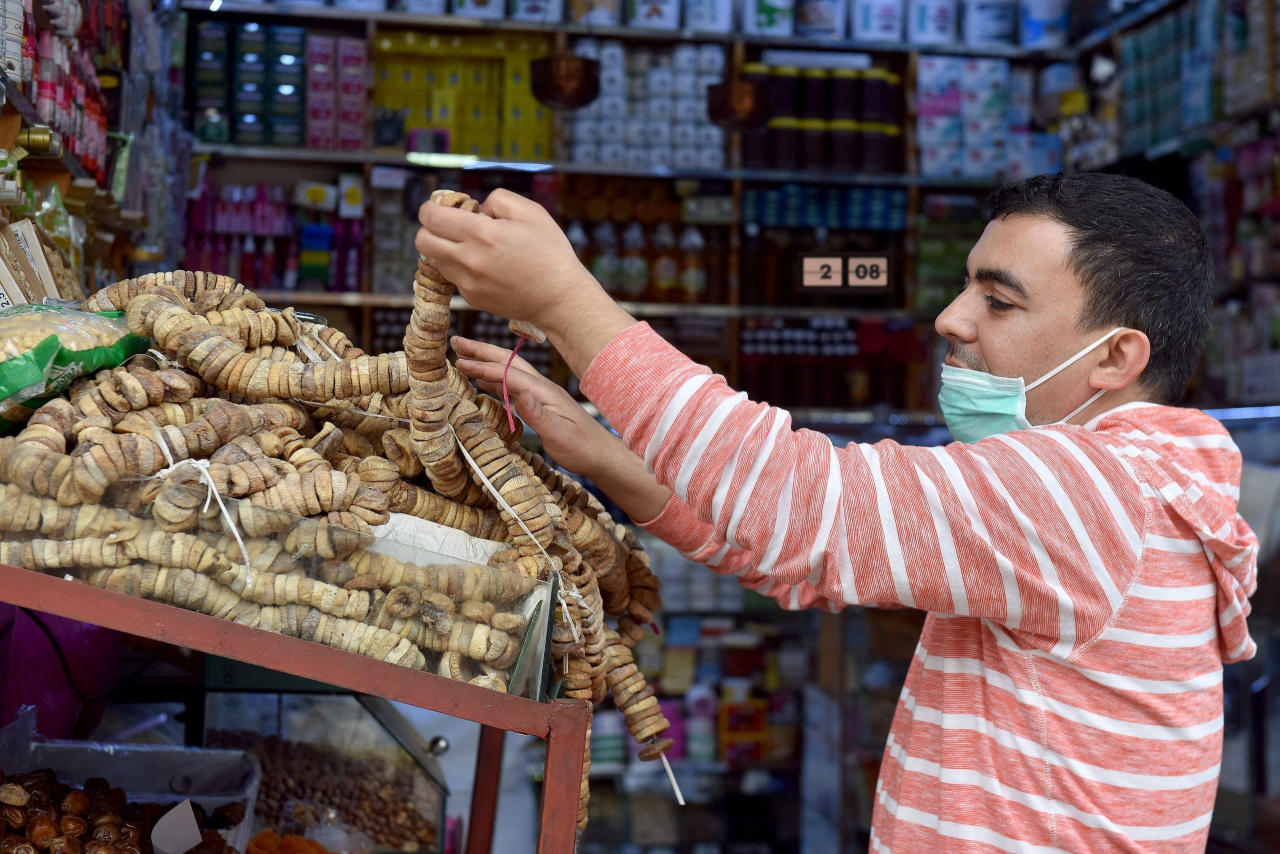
2:08
